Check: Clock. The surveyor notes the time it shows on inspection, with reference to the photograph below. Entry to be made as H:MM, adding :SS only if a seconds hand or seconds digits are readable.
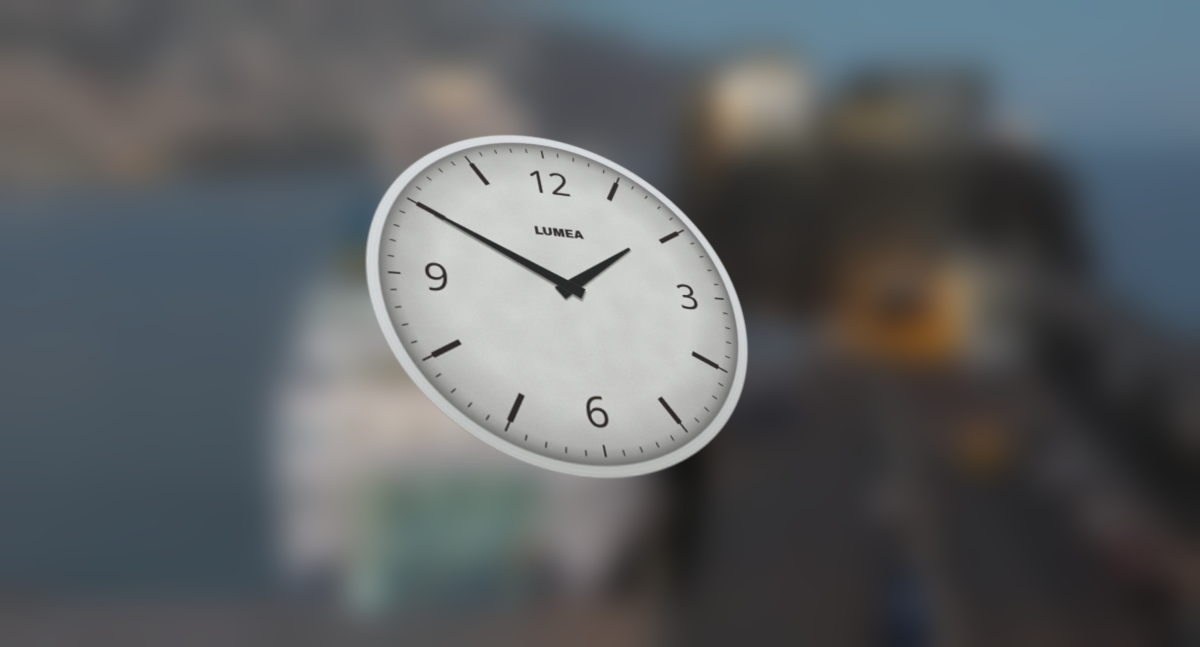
1:50
